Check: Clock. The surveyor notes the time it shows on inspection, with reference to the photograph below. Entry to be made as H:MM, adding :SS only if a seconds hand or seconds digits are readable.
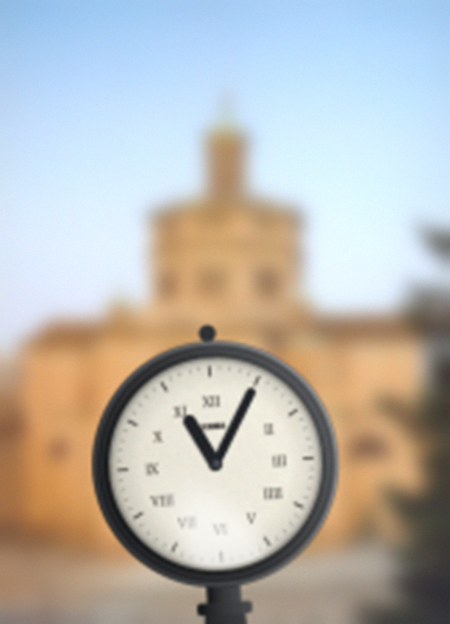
11:05
